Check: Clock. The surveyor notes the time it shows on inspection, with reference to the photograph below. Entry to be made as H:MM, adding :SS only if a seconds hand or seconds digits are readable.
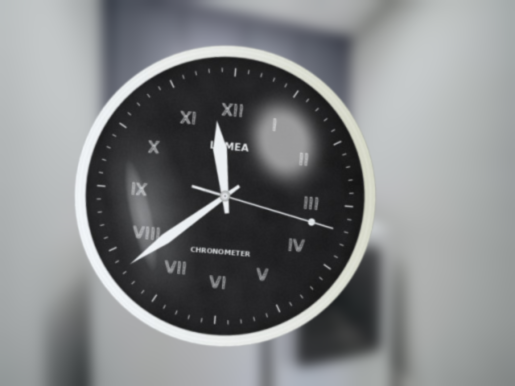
11:38:17
